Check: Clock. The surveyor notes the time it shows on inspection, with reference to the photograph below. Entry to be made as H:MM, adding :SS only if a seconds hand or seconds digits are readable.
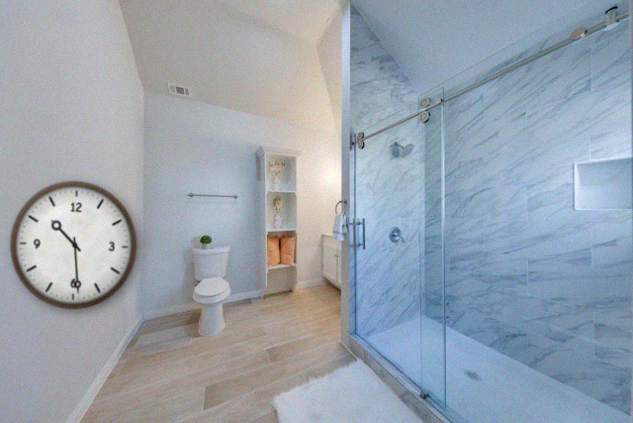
10:29
